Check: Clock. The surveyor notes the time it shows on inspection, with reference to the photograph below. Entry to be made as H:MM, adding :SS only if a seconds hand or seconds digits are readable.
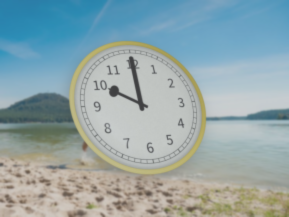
10:00
